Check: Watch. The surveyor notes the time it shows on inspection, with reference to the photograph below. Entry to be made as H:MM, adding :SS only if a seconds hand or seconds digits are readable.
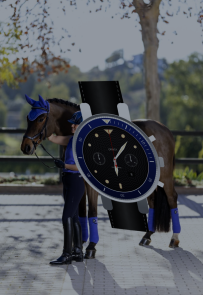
6:07
